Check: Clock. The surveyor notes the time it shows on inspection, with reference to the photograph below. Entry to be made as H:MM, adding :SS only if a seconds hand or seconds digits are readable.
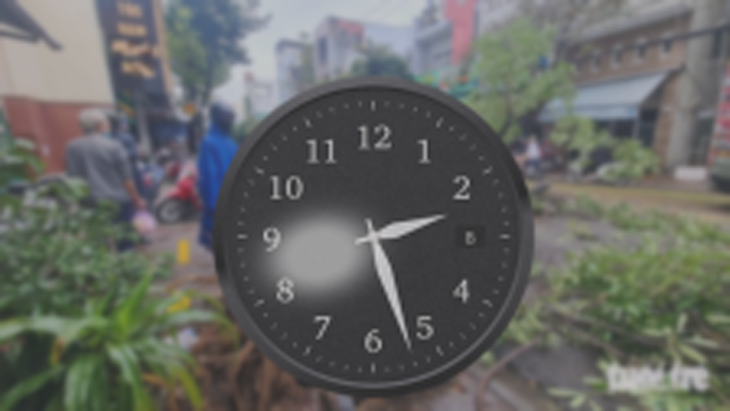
2:27
